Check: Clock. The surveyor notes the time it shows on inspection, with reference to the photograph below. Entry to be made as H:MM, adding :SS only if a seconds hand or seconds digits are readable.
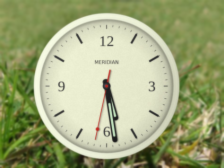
5:28:32
